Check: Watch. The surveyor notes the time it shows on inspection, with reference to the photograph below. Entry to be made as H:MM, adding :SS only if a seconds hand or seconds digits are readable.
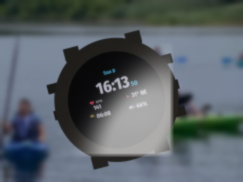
16:13
